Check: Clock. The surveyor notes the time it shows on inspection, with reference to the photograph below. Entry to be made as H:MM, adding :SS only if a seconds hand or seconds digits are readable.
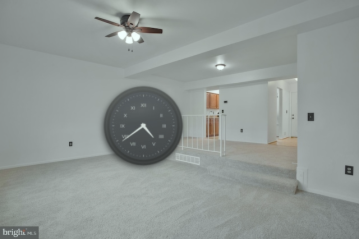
4:39
